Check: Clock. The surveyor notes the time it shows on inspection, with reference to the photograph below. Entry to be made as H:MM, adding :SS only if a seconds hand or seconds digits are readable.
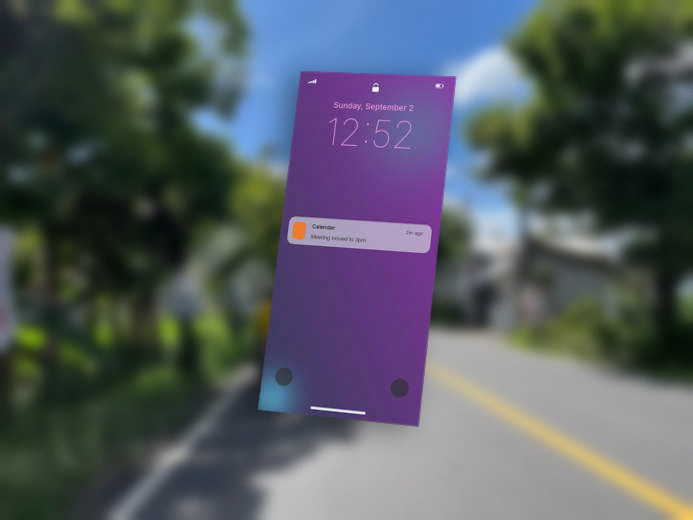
12:52
